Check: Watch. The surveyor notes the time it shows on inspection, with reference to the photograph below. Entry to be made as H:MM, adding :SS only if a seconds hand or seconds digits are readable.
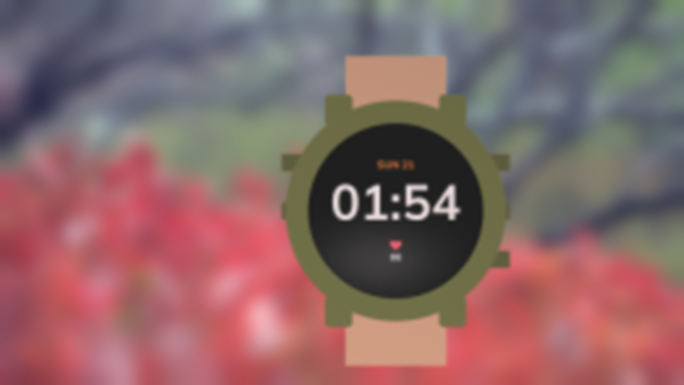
1:54
